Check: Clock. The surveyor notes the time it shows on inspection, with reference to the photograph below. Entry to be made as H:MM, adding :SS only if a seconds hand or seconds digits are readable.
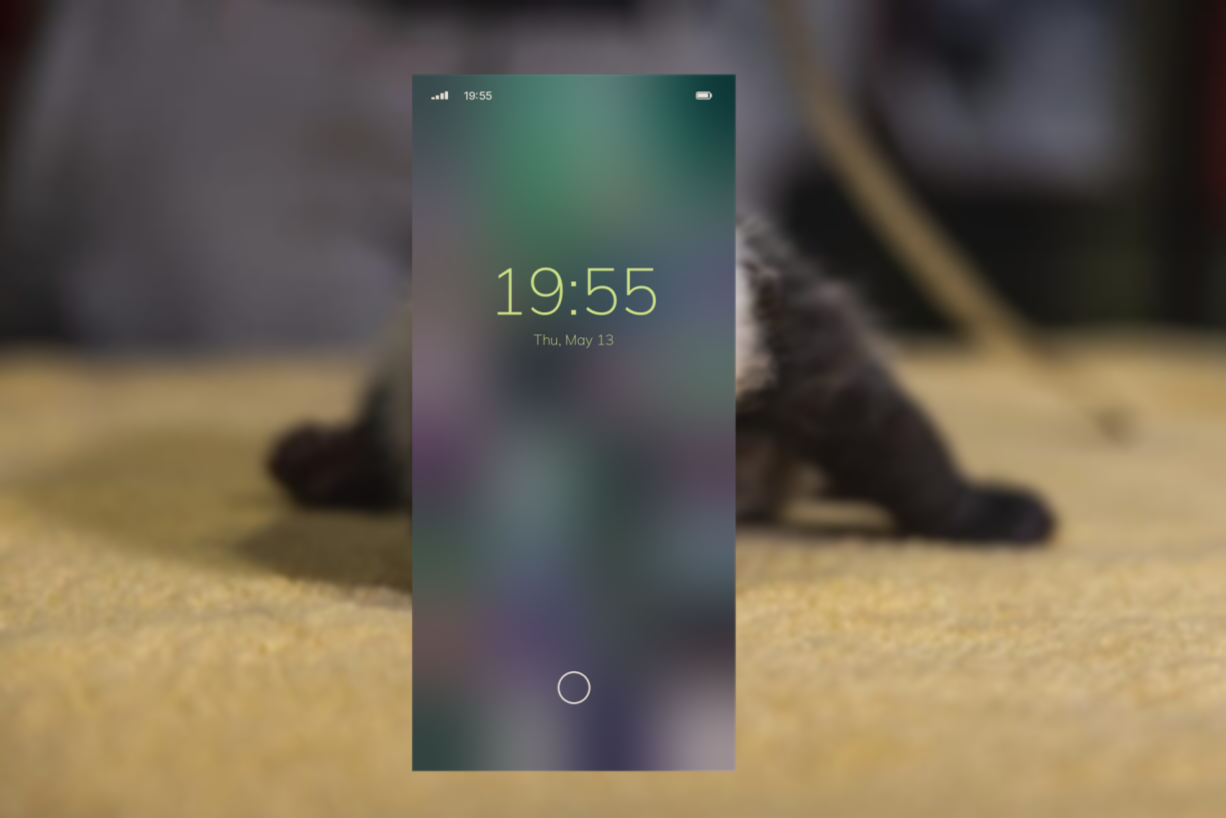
19:55
